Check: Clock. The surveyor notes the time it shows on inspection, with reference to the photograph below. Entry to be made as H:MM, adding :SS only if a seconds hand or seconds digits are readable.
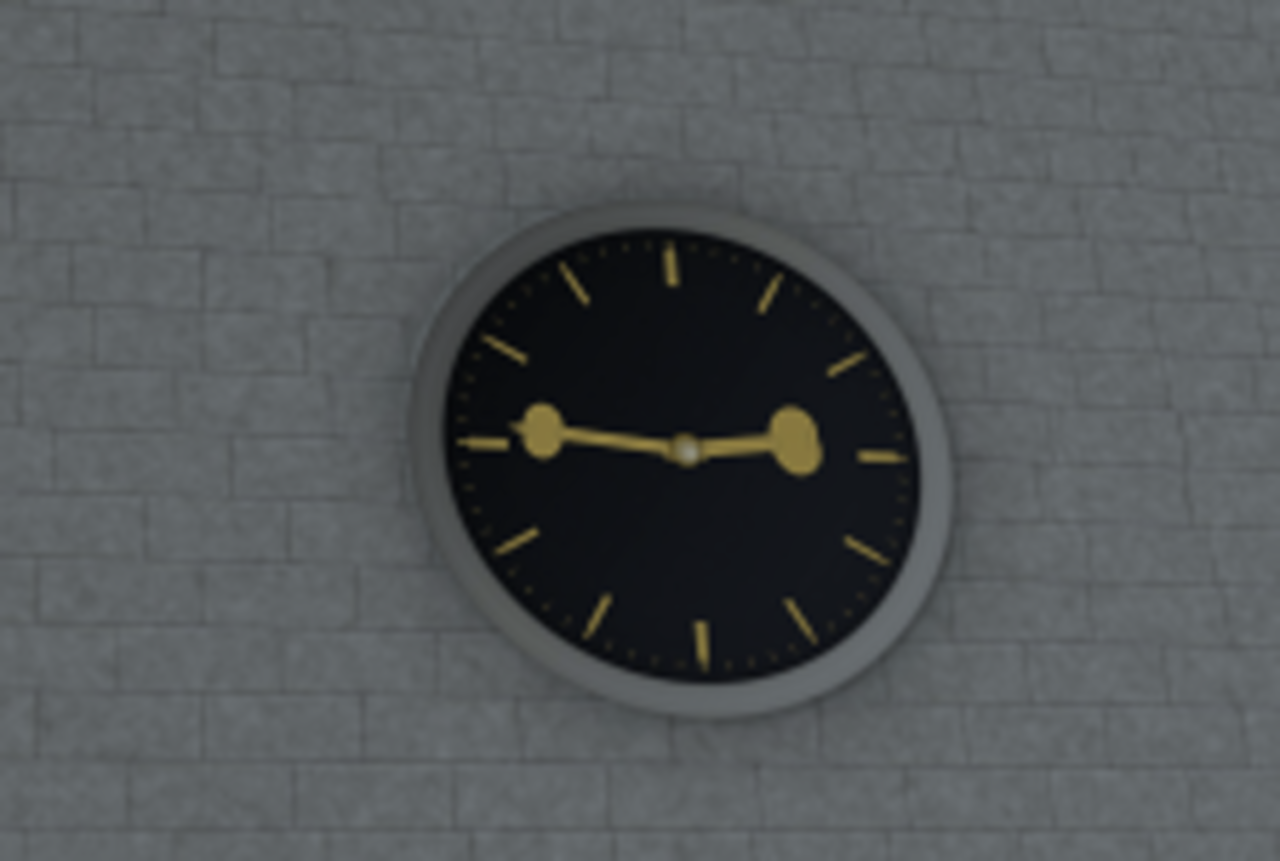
2:46
